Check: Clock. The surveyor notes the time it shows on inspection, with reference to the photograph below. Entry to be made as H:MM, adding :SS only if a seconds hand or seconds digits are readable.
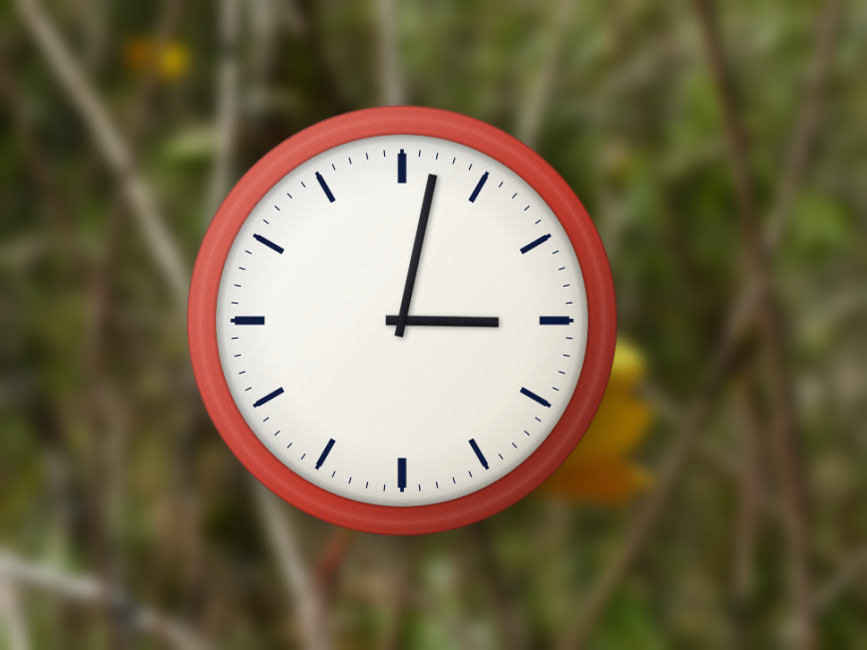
3:02
